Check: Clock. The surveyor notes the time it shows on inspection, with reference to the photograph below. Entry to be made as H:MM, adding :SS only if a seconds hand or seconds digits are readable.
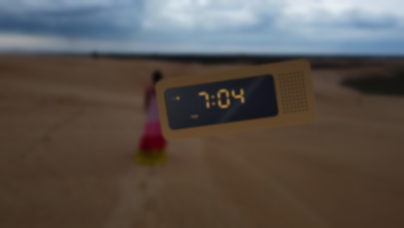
7:04
